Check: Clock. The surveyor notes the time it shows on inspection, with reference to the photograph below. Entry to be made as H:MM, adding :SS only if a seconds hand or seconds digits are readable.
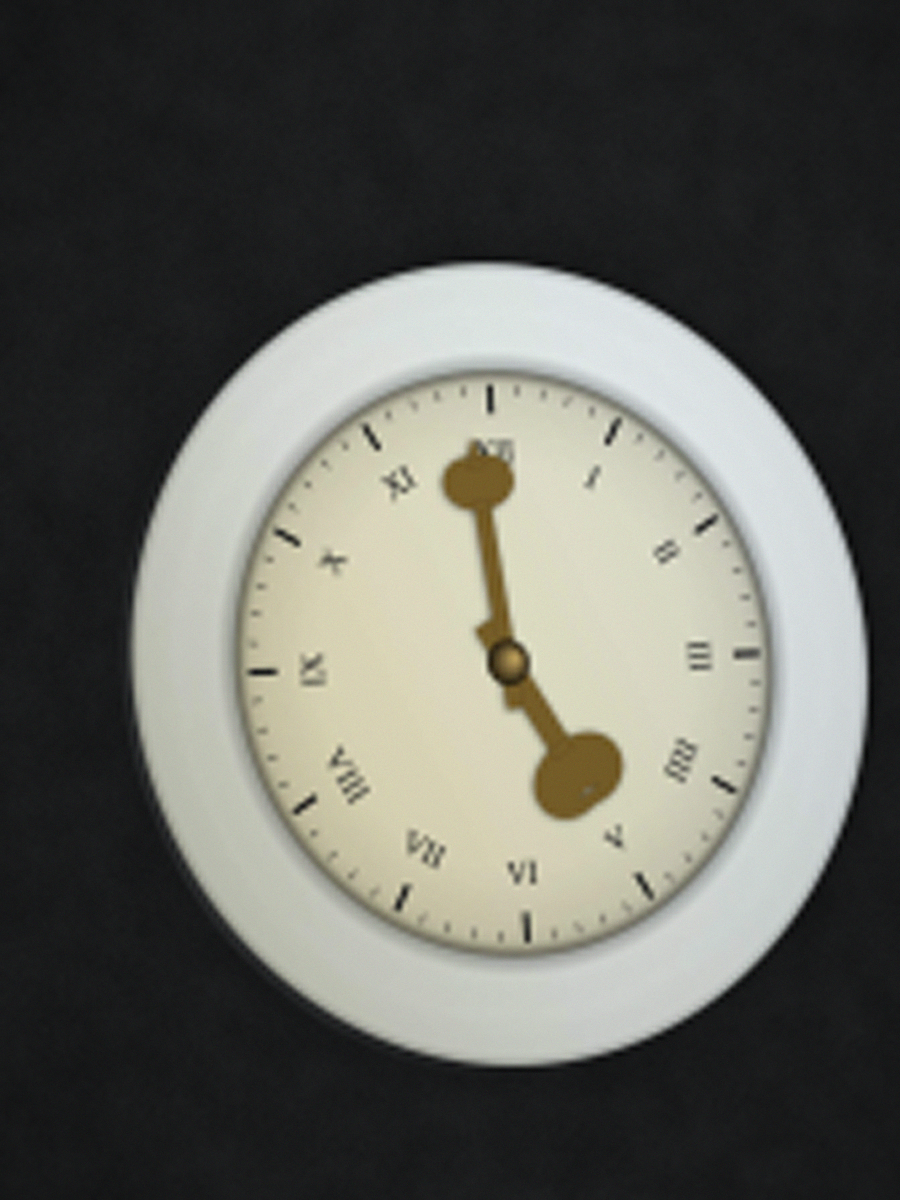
4:59
